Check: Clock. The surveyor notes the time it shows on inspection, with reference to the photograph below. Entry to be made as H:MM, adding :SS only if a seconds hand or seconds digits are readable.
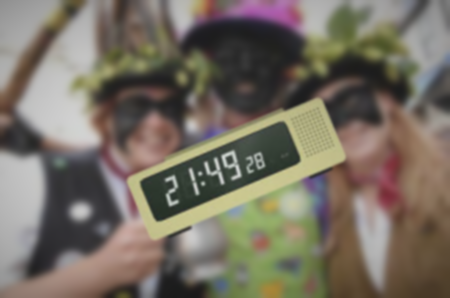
21:49:28
